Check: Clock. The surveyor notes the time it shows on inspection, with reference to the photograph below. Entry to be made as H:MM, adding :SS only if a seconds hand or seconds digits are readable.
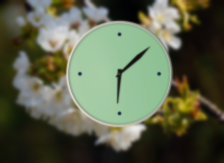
6:08
